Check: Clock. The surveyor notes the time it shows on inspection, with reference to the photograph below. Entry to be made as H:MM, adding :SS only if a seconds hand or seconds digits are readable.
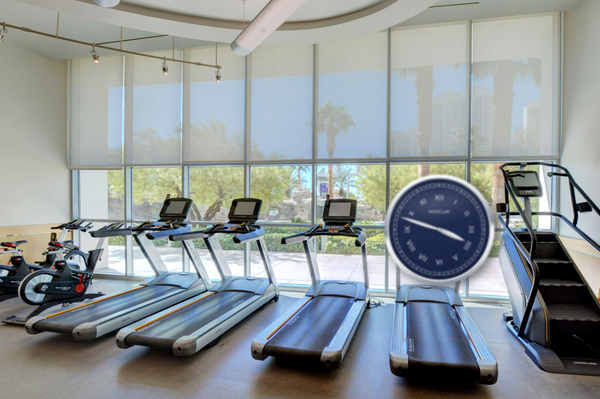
3:48
